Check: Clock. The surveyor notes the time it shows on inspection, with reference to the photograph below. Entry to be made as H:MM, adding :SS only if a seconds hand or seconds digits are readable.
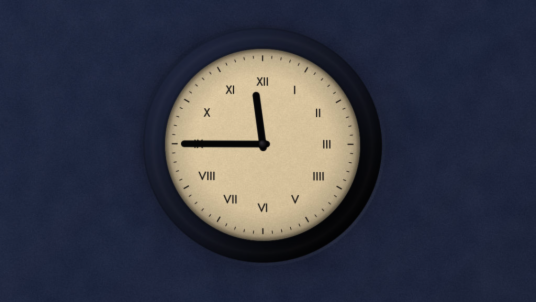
11:45
